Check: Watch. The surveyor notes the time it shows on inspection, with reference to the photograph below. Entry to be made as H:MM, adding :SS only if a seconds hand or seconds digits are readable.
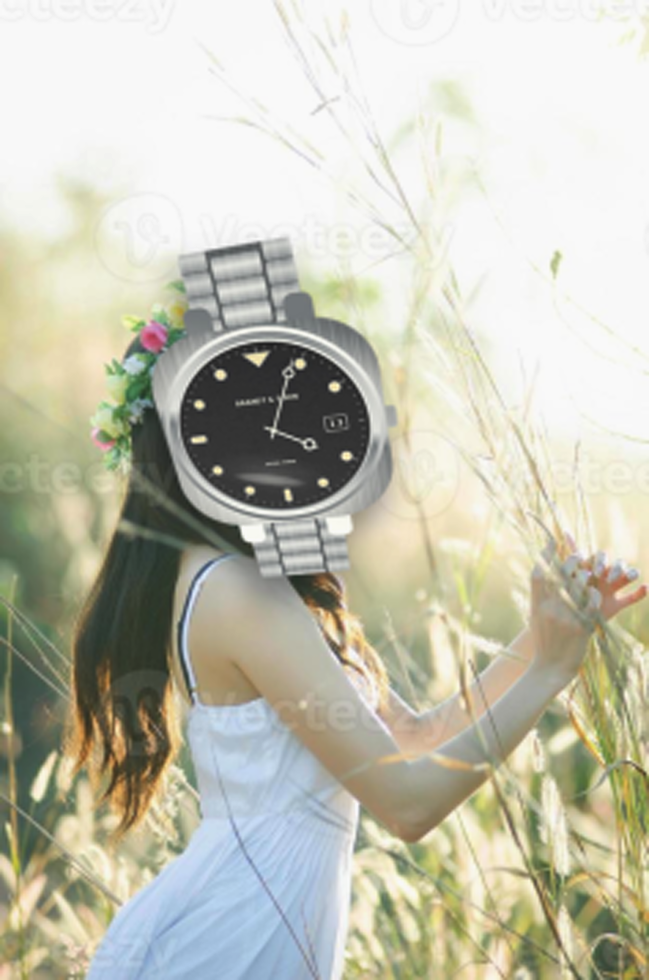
4:04
